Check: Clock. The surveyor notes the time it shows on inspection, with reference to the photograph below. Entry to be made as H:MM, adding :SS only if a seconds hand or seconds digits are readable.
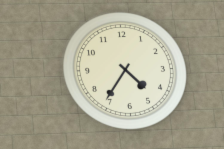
4:36
